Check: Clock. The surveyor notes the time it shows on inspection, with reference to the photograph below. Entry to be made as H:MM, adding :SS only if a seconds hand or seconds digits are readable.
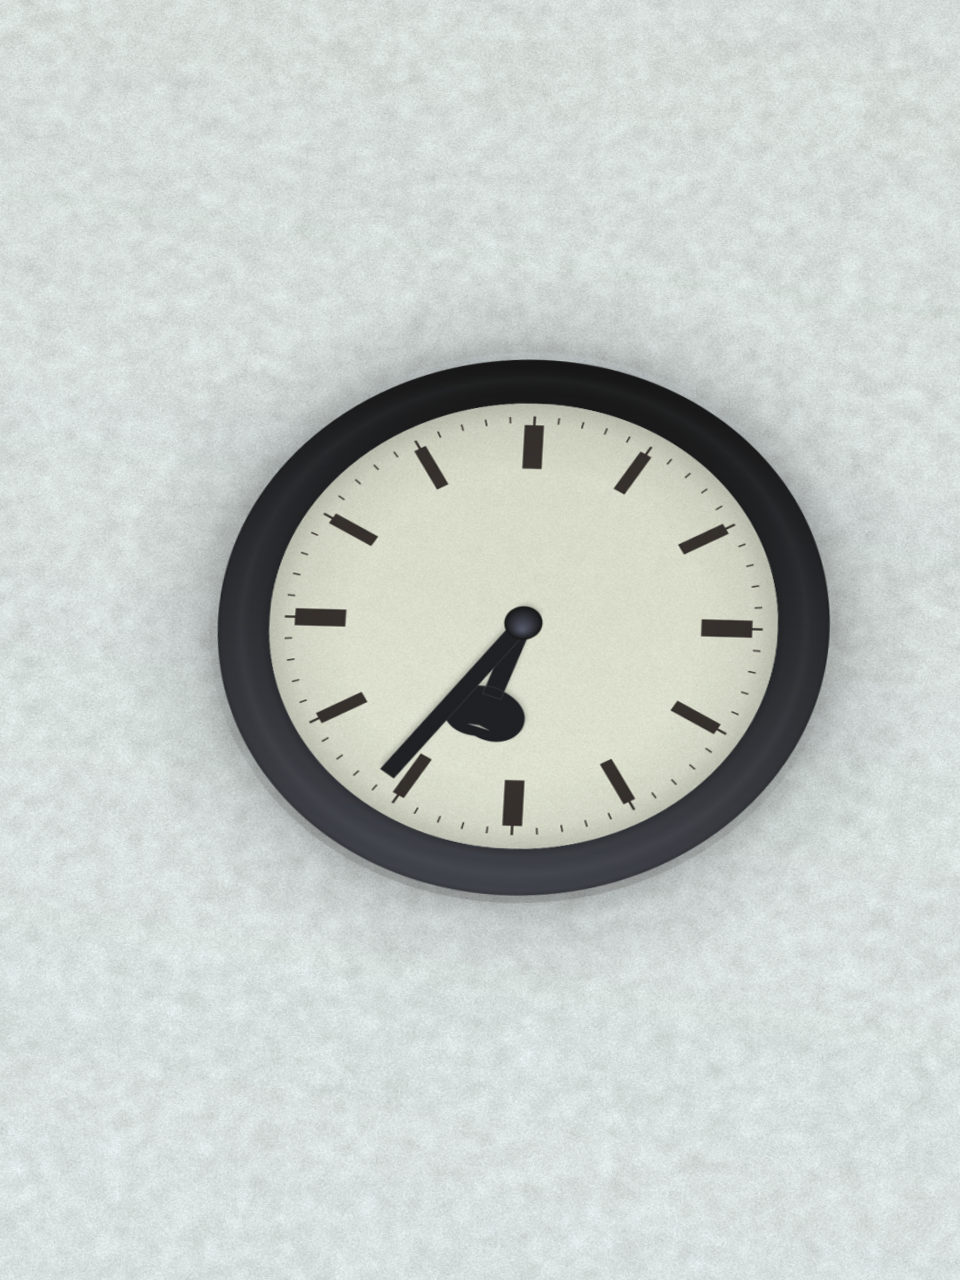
6:36
